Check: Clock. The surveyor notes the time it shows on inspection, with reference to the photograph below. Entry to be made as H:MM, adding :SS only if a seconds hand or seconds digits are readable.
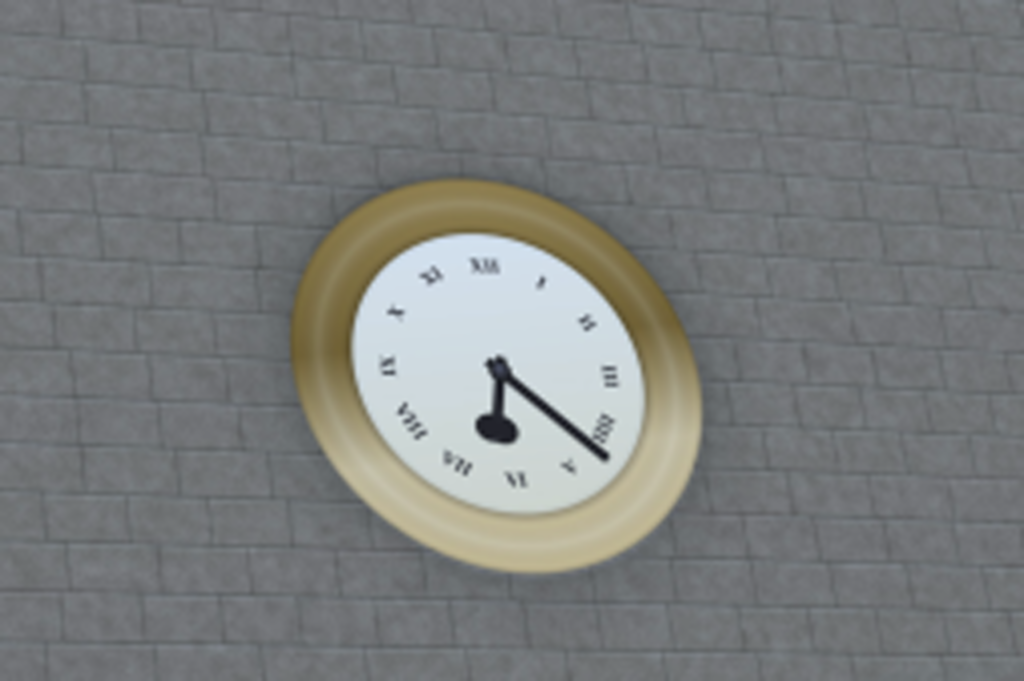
6:22
